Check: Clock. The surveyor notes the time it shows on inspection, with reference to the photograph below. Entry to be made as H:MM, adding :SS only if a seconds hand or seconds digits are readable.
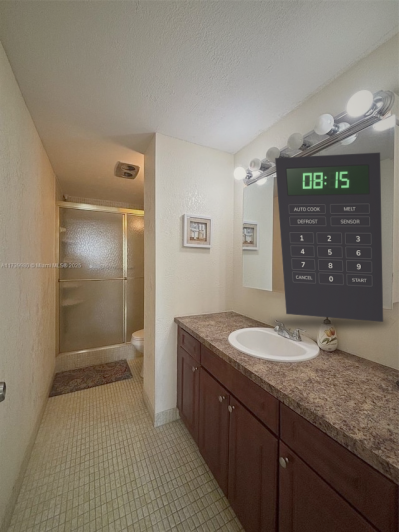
8:15
